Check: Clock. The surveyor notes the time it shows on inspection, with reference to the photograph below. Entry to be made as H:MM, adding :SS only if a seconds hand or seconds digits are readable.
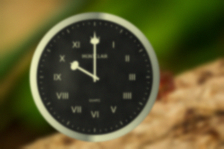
10:00
